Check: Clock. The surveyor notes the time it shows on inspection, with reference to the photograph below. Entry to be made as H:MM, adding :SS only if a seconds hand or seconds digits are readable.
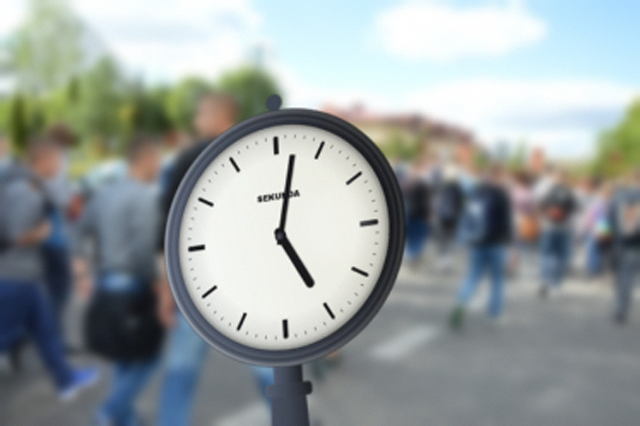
5:02
